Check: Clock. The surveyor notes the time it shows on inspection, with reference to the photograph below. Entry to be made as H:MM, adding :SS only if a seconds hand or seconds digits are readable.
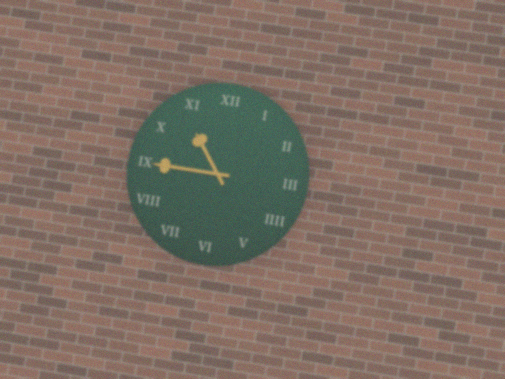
10:45
